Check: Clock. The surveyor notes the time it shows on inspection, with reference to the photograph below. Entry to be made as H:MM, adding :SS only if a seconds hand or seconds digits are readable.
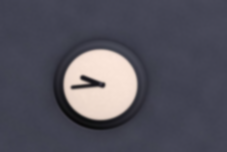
9:44
